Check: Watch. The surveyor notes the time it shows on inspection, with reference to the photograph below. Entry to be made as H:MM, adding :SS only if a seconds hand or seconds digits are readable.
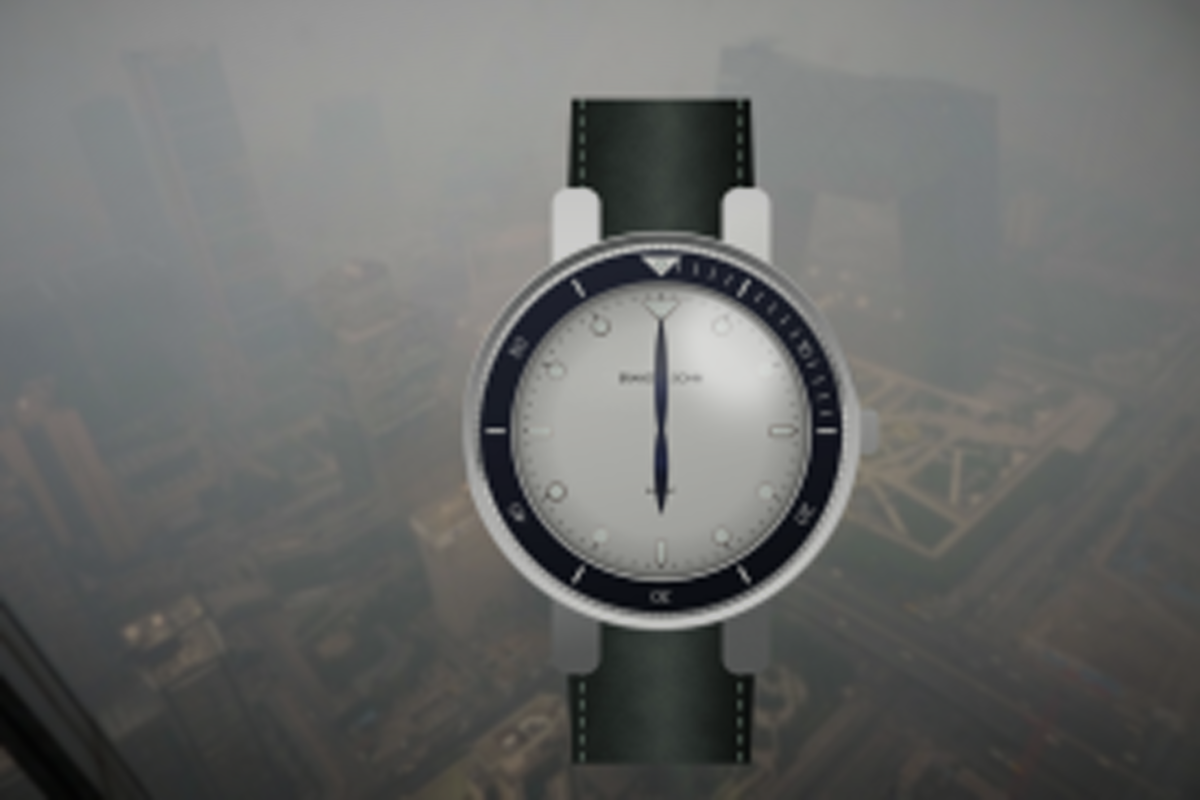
6:00
